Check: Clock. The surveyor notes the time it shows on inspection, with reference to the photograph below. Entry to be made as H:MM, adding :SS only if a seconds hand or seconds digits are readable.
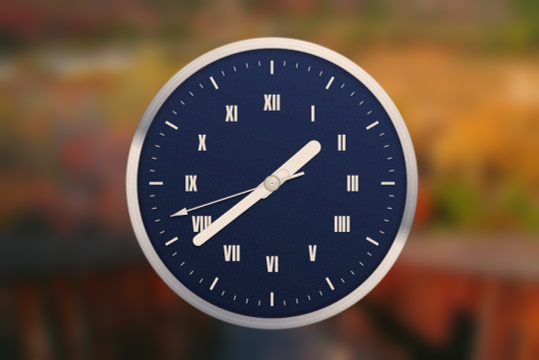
1:38:42
